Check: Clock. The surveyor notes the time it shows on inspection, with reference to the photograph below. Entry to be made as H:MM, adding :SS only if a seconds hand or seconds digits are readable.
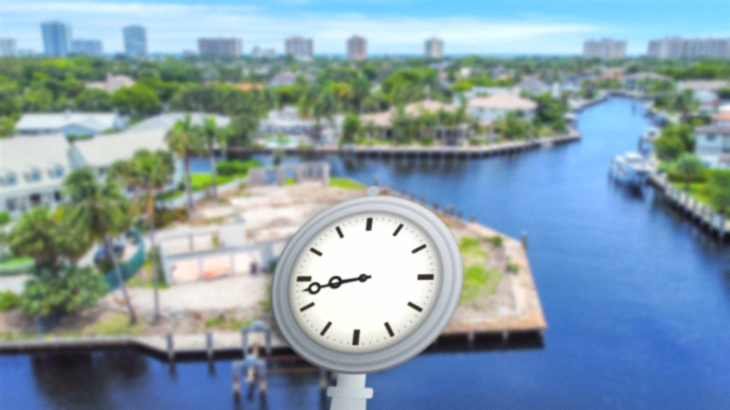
8:43
